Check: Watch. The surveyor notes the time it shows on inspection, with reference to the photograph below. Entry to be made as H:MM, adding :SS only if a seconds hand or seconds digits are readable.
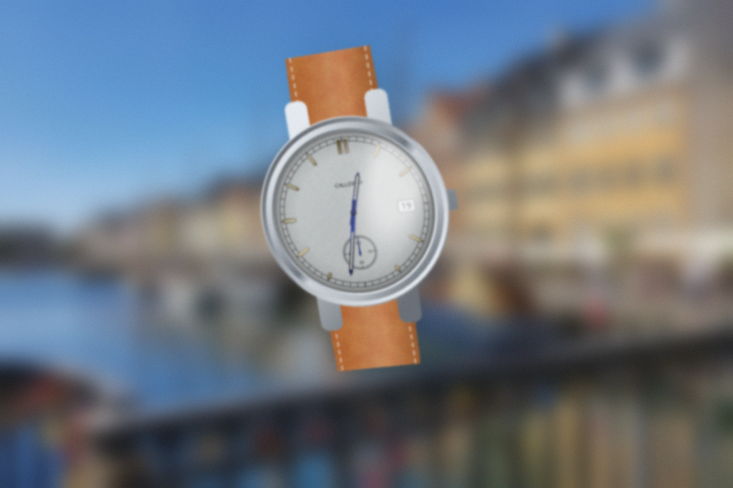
12:32
